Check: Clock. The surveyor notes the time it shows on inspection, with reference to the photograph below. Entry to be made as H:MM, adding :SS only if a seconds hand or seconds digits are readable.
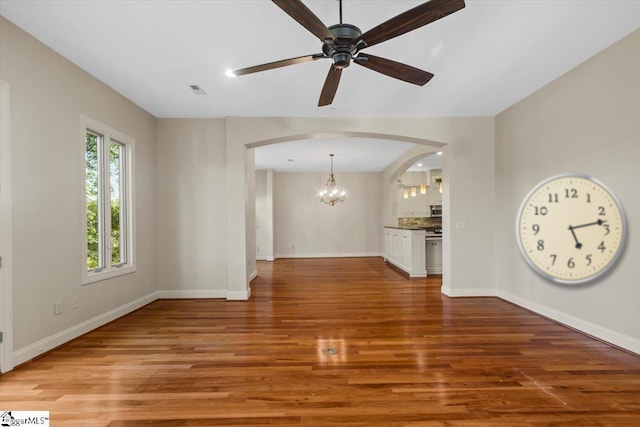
5:13
